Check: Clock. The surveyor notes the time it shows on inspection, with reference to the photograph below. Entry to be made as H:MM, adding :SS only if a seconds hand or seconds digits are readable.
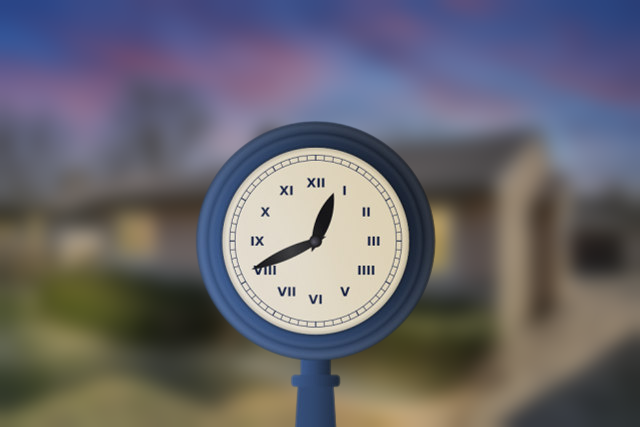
12:41
